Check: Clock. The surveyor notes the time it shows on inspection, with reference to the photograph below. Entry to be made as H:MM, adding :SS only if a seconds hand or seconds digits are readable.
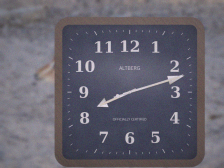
8:12:12
